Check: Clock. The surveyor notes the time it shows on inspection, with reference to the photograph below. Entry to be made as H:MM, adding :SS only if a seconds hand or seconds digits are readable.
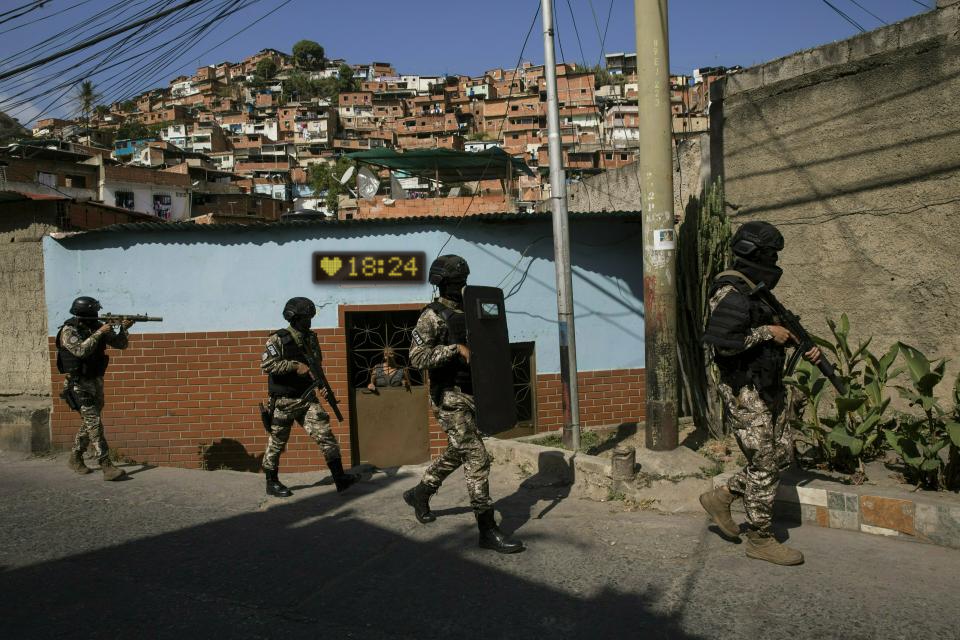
18:24
